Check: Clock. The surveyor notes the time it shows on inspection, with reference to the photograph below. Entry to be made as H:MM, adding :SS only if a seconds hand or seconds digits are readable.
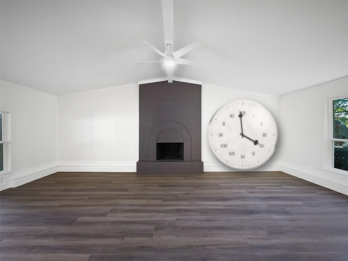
3:59
